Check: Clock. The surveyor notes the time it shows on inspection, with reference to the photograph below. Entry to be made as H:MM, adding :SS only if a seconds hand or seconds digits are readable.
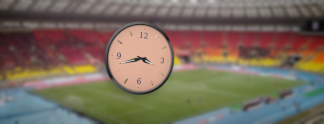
3:42
